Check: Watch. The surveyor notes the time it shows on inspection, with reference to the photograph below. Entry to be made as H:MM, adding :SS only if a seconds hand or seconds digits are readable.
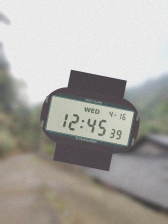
12:45:39
